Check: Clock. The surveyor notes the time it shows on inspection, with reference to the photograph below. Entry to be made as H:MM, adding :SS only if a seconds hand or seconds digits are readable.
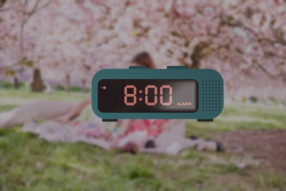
8:00
